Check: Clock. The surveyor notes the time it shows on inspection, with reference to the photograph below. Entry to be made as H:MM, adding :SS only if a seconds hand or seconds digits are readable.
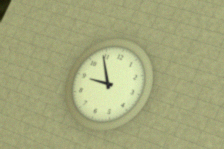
8:54
